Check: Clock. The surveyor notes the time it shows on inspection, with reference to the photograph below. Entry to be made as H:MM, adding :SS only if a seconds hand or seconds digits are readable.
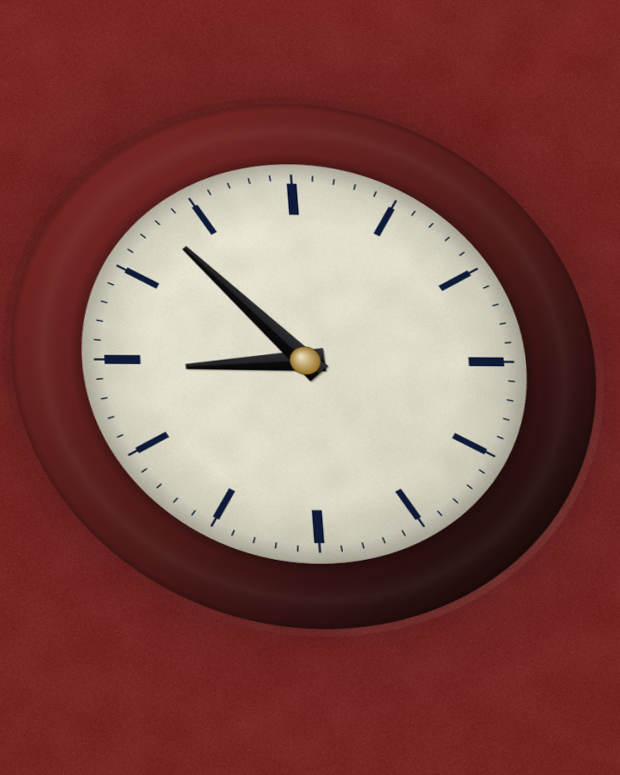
8:53
